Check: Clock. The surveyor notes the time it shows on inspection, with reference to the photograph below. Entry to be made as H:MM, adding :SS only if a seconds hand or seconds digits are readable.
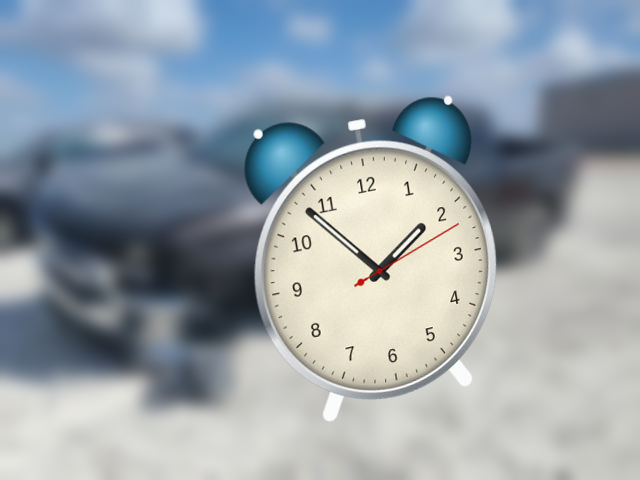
1:53:12
